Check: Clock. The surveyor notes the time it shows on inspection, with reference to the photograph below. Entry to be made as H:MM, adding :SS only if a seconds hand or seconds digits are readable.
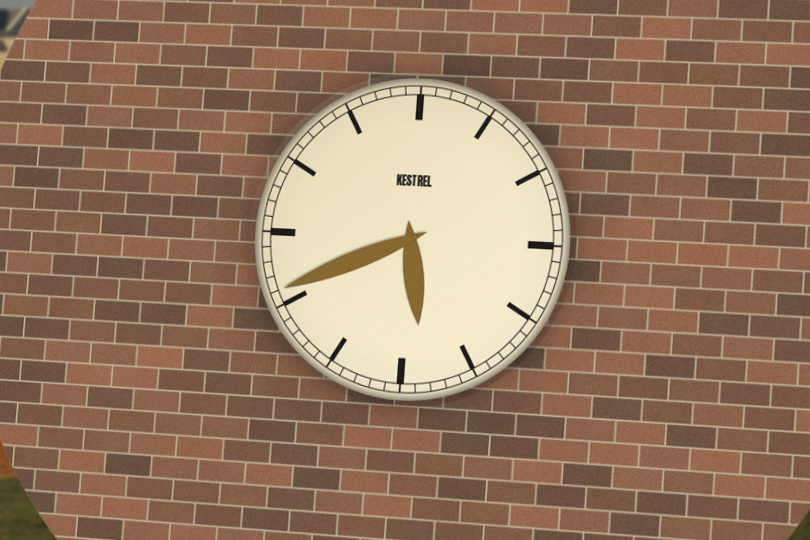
5:41
